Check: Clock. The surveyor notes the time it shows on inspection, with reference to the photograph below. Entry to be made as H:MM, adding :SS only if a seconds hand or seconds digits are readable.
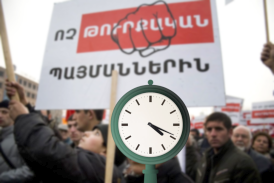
4:19
